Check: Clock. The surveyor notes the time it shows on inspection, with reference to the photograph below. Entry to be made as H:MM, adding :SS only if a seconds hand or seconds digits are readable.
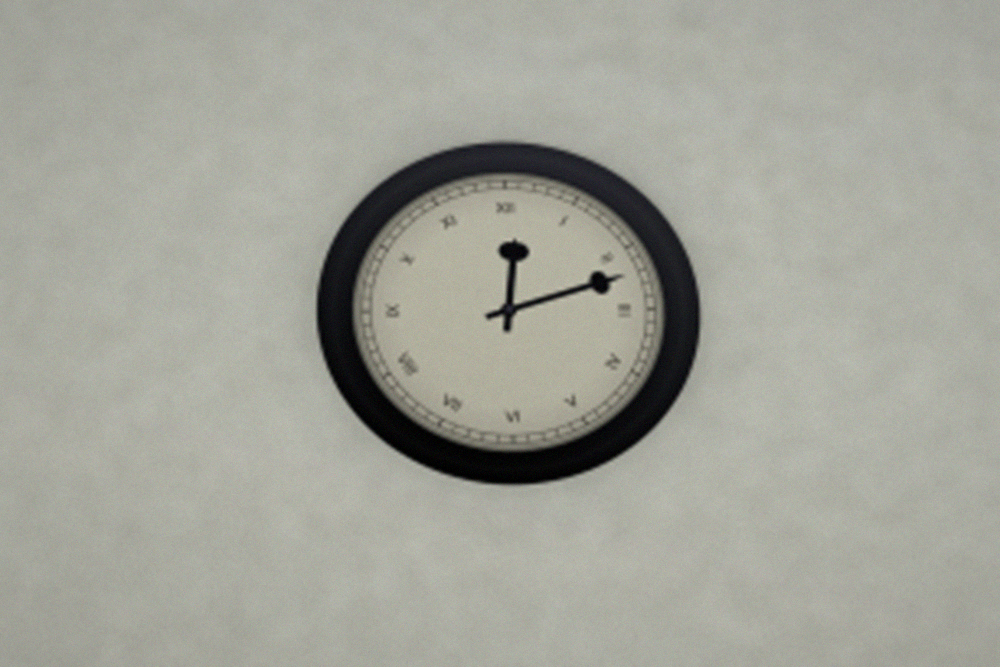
12:12
